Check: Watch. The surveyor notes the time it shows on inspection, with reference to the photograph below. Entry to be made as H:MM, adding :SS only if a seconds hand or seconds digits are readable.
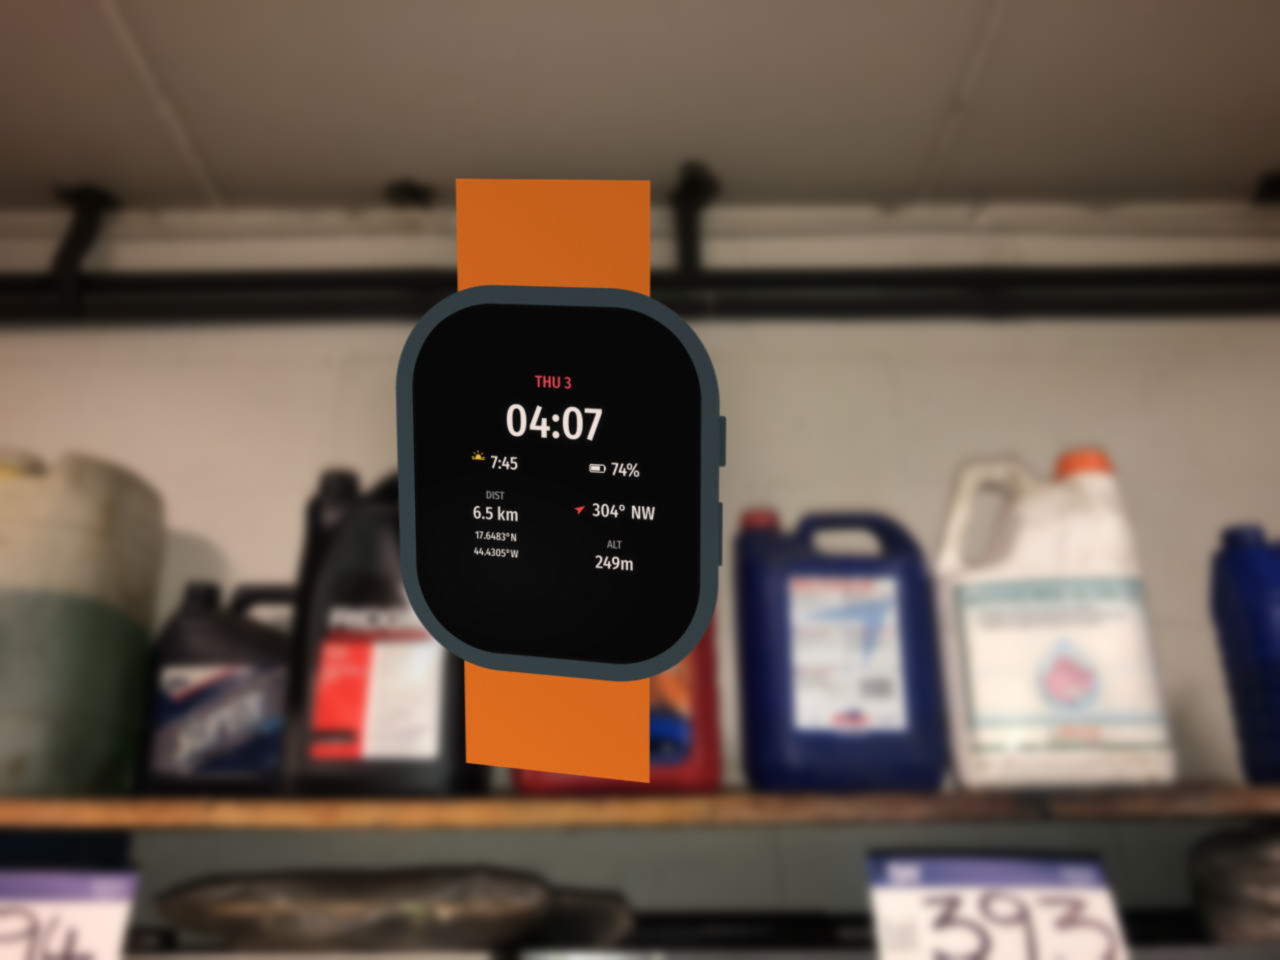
4:07
